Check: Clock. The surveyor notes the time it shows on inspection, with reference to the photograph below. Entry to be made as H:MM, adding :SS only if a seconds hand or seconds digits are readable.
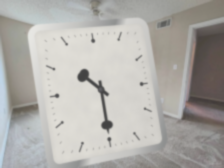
10:30
